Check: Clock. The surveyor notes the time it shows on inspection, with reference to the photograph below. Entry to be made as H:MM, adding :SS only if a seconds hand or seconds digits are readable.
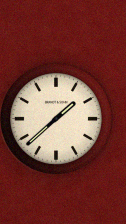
1:38
